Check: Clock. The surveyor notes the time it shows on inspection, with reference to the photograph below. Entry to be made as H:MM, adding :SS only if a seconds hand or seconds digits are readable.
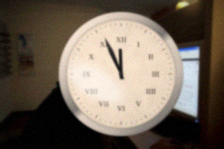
11:56
